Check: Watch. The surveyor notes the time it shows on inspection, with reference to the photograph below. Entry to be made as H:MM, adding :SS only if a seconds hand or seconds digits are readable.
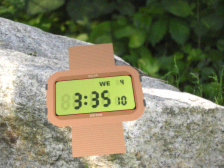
3:35:10
